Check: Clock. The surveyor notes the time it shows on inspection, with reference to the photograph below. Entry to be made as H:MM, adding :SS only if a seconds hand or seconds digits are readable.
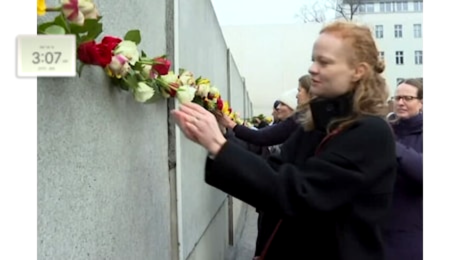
3:07
